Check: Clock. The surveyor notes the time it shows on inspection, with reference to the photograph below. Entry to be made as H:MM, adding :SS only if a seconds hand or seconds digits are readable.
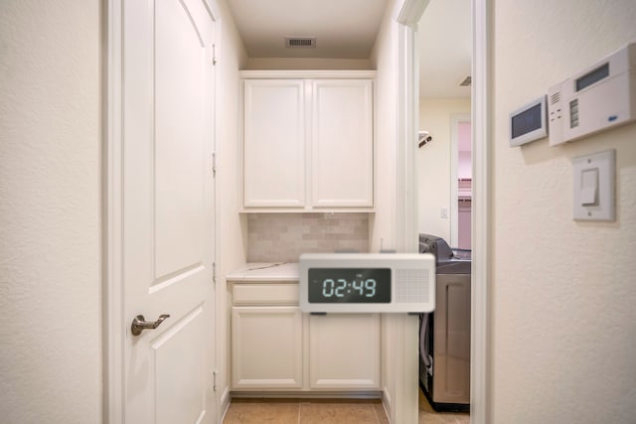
2:49
